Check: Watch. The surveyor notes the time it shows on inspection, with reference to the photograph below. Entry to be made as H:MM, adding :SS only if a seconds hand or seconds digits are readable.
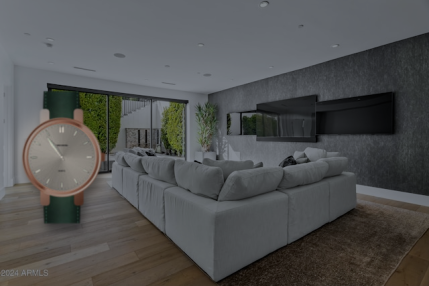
10:54
